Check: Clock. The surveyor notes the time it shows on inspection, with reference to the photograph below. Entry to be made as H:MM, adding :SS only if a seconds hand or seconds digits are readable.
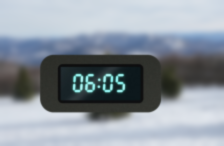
6:05
